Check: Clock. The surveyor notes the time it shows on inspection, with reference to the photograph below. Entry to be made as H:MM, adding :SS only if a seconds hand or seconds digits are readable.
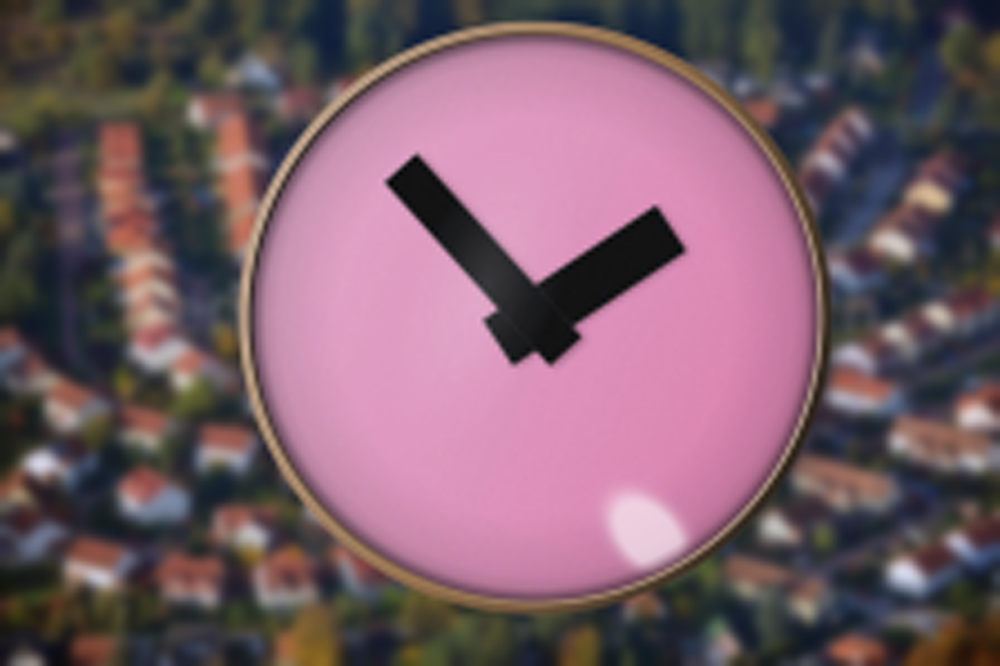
1:53
